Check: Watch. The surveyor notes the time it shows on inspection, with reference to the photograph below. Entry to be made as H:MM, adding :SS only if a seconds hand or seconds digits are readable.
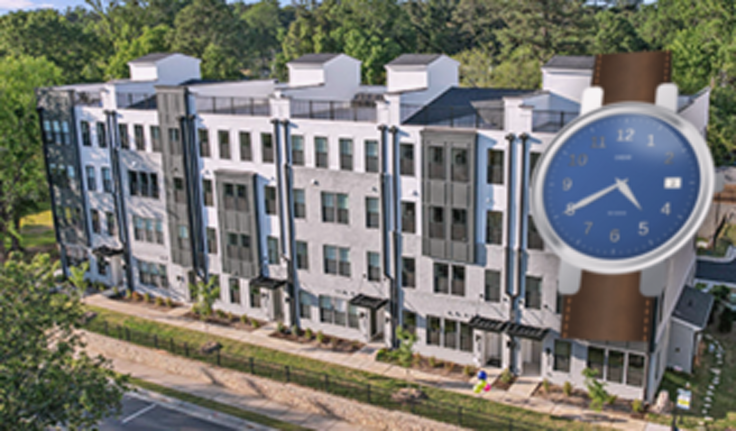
4:40
